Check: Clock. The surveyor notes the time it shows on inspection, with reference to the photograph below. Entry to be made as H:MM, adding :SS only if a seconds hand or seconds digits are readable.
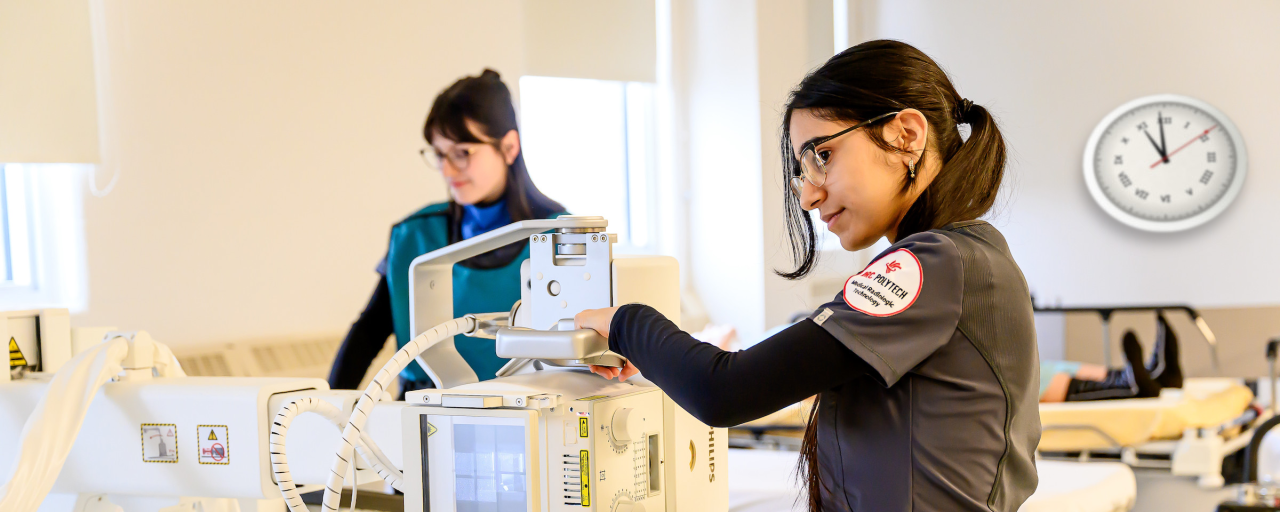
10:59:09
